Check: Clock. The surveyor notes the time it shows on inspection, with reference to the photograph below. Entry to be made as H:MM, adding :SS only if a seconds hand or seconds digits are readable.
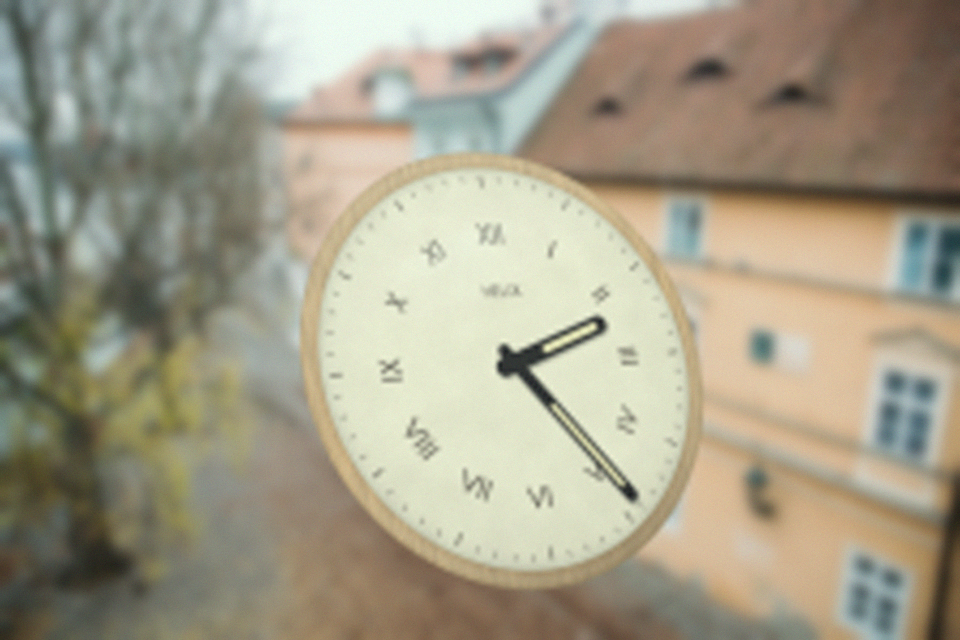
2:24
